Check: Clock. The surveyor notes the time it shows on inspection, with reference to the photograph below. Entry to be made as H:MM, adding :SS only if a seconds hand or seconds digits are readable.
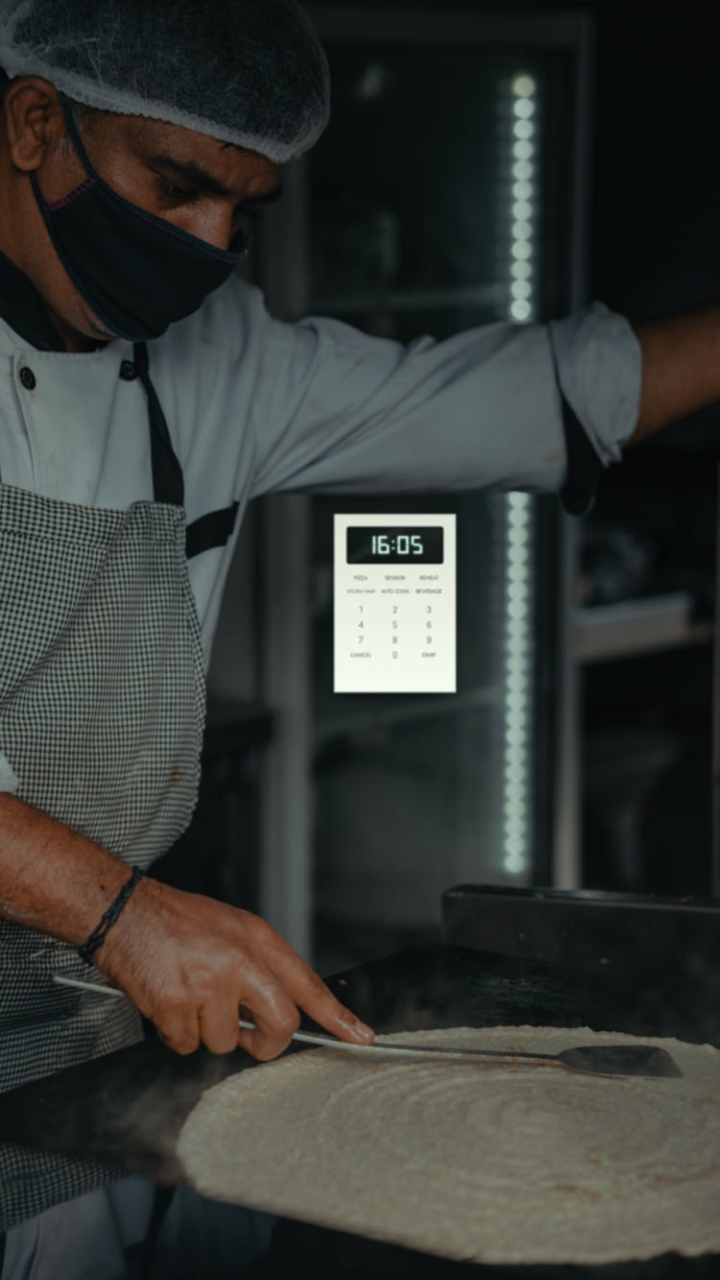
16:05
